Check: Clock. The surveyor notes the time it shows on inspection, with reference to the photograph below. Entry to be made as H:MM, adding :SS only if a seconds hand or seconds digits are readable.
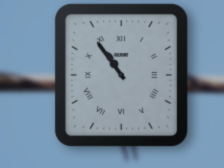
10:54
